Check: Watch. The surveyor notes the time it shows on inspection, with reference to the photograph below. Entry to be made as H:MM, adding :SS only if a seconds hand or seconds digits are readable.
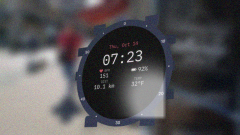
7:23
